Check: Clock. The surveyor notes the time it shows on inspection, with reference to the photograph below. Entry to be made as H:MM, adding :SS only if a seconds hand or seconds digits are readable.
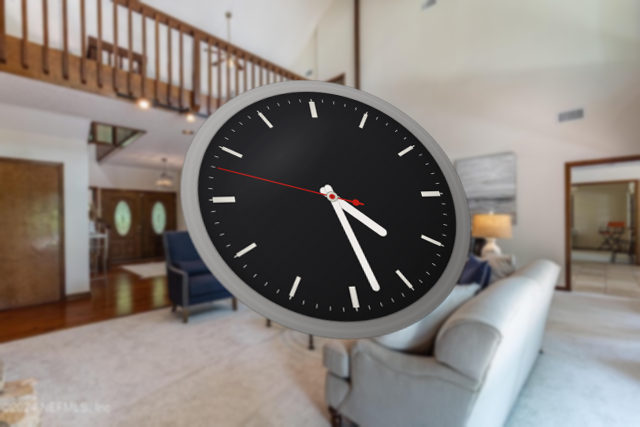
4:27:48
